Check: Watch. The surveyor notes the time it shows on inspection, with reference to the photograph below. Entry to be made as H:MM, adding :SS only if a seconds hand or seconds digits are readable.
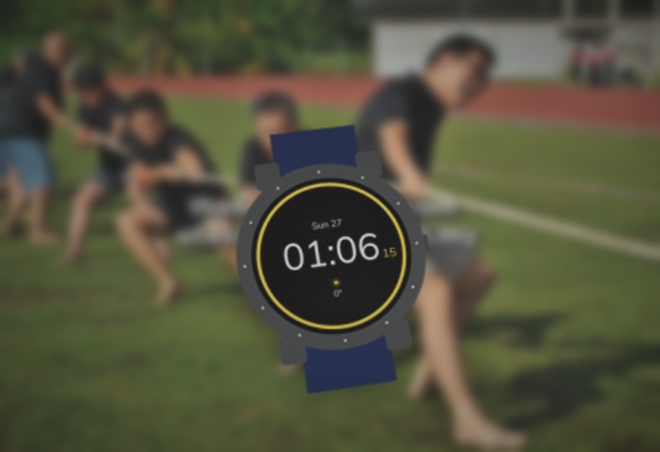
1:06:15
